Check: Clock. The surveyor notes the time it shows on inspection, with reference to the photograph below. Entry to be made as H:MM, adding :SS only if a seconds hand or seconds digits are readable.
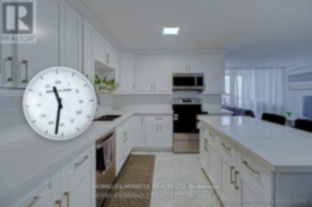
11:32
